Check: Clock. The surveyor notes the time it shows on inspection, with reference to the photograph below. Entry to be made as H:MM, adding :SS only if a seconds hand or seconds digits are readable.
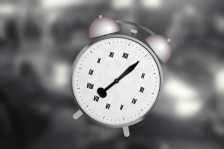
7:05
